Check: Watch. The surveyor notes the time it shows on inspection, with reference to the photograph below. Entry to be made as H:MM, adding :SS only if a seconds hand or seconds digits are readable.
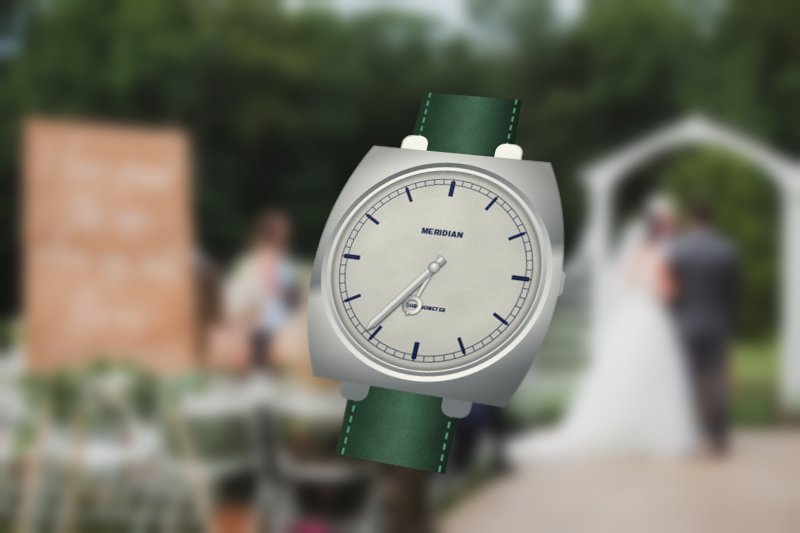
6:36
